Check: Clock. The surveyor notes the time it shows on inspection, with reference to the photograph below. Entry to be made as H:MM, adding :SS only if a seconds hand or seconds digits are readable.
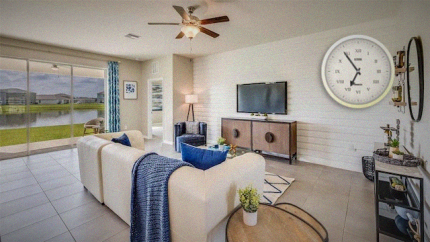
6:54
